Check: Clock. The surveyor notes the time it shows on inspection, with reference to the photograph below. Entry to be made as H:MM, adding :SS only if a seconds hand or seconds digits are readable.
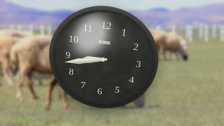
8:43
